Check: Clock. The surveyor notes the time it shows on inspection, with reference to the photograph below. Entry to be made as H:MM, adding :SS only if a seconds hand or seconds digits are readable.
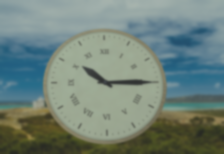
10:15
